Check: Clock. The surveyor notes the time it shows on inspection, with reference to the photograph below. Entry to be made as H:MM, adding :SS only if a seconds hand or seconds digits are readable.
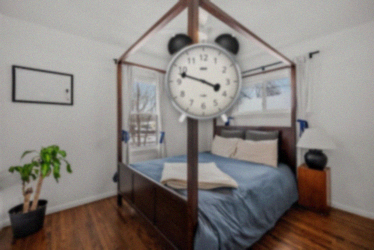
3:48
